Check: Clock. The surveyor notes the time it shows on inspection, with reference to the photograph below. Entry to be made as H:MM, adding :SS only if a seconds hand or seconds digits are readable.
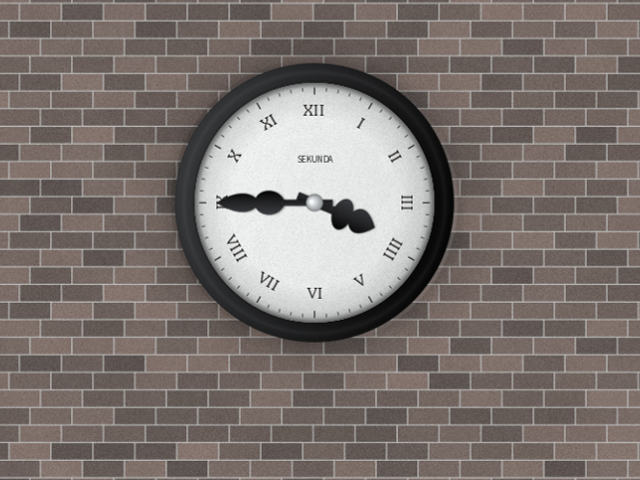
3:45
